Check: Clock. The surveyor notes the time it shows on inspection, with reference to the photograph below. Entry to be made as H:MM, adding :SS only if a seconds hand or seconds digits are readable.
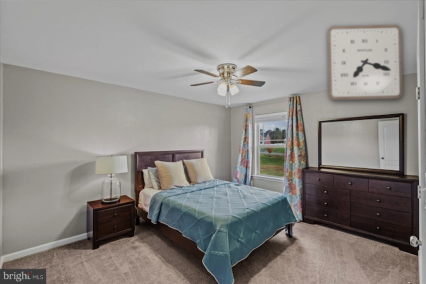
7:18
